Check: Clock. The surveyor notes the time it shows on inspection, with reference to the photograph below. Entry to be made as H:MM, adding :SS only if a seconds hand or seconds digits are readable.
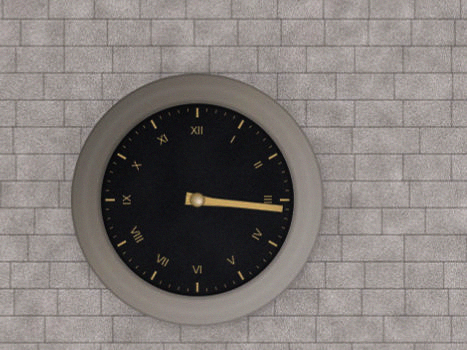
3:16
